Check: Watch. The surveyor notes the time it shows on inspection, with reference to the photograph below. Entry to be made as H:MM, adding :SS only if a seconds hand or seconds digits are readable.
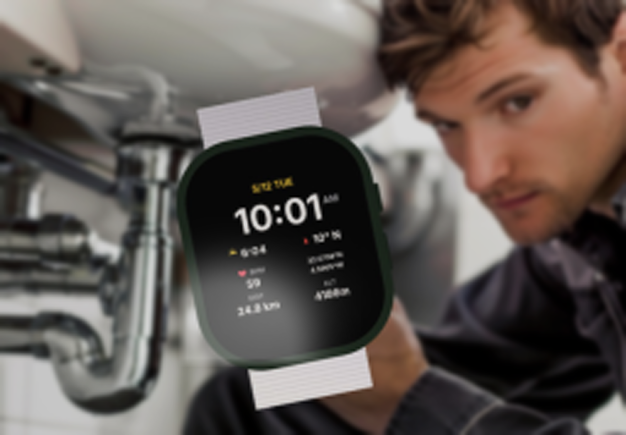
10:01
